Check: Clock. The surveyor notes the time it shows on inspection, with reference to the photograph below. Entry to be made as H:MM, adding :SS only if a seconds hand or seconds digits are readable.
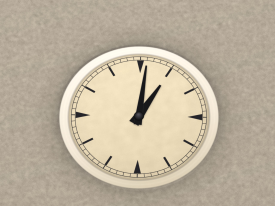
1:01
